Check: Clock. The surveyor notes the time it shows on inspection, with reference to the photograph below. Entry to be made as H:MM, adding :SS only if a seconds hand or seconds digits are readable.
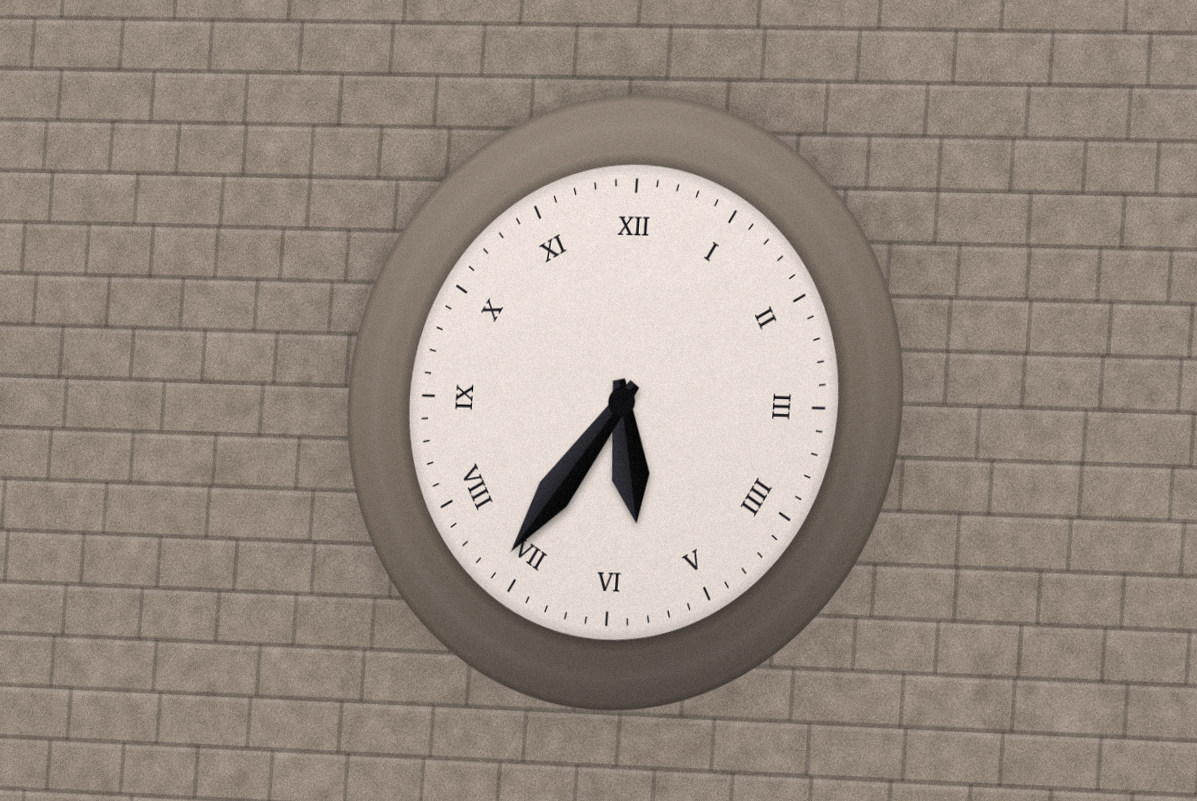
5:36
